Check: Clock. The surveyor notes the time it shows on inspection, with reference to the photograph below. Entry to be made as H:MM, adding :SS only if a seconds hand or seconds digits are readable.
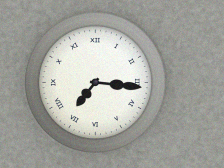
7:16
